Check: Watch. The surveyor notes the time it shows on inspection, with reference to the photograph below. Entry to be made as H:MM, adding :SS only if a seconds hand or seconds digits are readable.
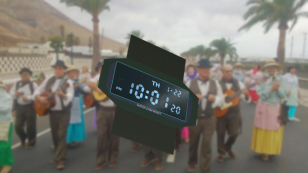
10:01:20
